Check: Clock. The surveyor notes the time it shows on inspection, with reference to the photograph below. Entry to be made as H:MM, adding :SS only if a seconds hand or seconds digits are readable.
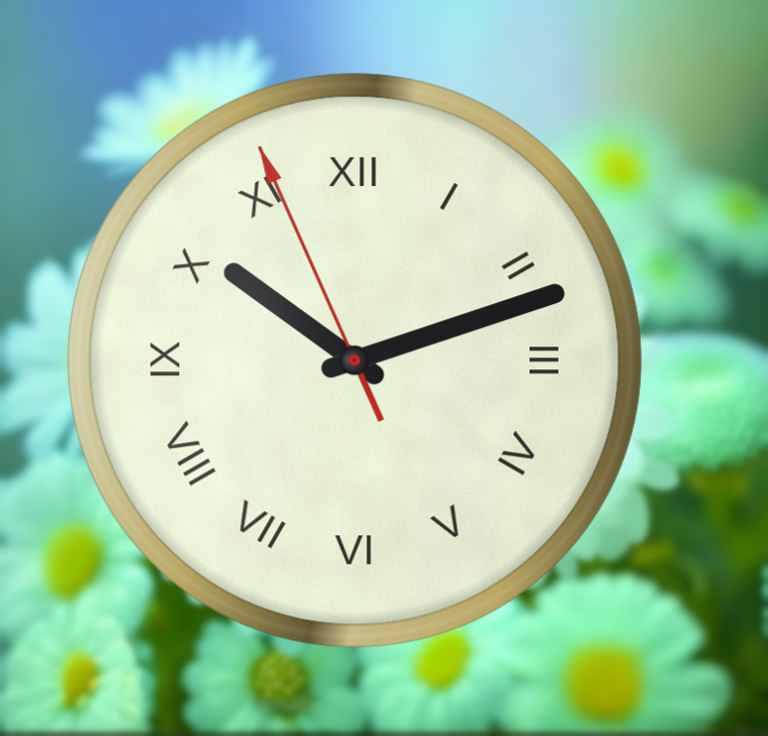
10:11:56
